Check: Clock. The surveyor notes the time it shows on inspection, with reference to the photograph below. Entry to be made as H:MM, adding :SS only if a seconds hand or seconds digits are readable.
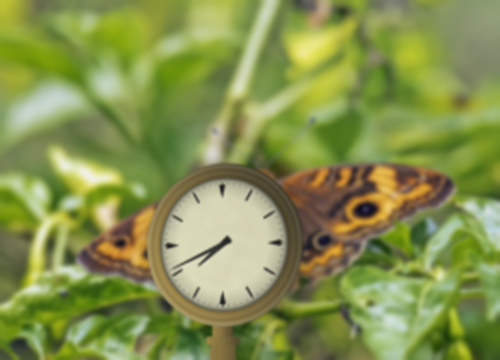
7:41
